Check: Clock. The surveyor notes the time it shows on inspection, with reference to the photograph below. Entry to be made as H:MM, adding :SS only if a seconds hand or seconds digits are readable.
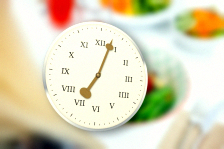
7:03
